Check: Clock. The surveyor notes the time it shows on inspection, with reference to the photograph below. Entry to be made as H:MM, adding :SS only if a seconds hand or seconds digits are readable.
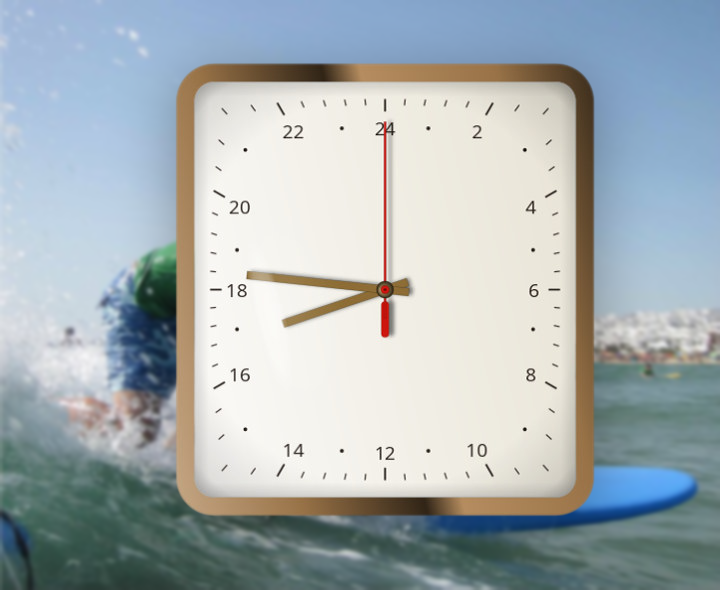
16:46:00
